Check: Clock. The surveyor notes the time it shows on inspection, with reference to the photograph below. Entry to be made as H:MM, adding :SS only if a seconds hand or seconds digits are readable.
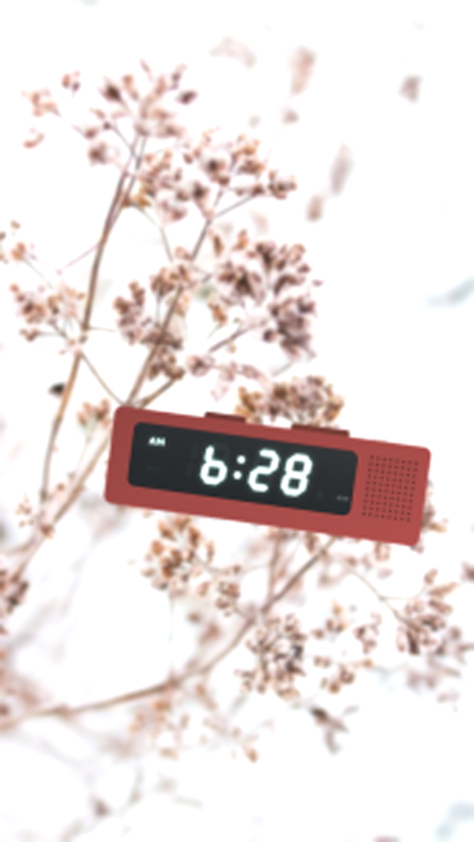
6:28
